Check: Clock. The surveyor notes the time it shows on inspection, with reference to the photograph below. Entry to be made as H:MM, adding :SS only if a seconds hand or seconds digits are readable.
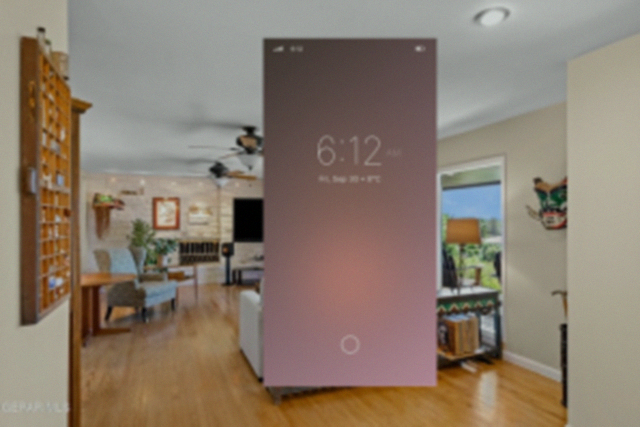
6:12
